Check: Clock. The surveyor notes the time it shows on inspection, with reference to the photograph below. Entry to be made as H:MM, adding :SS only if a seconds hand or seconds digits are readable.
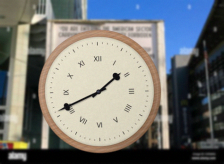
1:41
